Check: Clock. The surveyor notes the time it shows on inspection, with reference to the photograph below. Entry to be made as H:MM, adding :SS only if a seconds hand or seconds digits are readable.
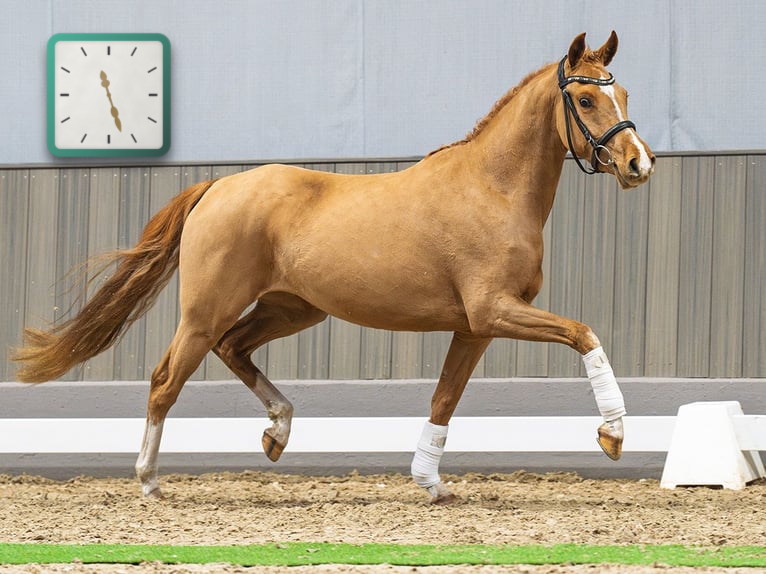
11:27
